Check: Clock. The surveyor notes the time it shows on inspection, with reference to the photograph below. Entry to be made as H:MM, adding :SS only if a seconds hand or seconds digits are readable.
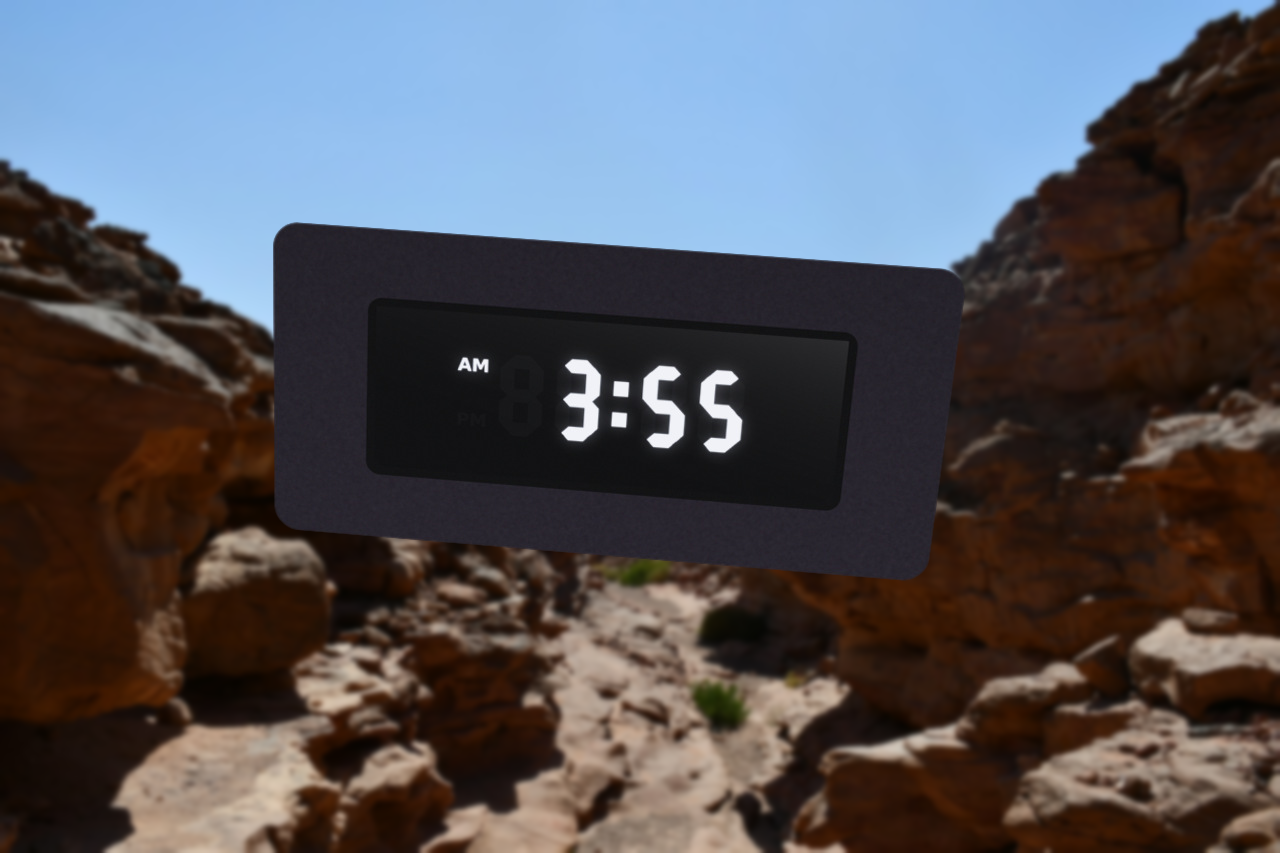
3:55
